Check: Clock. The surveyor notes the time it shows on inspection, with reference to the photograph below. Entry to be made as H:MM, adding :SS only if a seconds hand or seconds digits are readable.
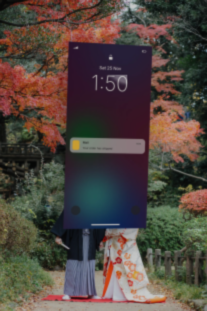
1:50
